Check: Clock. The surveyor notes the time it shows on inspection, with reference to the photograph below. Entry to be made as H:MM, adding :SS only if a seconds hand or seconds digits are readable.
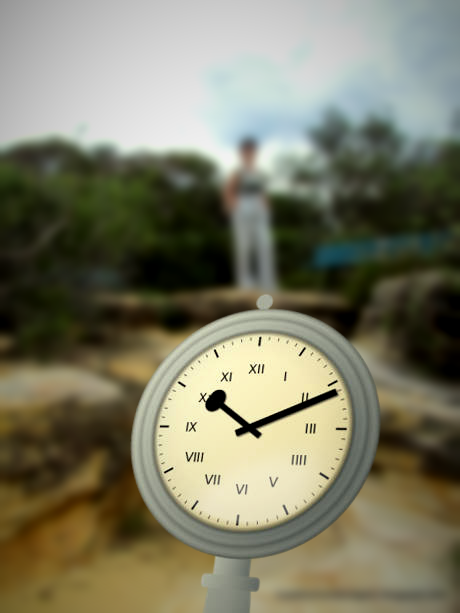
10:11
